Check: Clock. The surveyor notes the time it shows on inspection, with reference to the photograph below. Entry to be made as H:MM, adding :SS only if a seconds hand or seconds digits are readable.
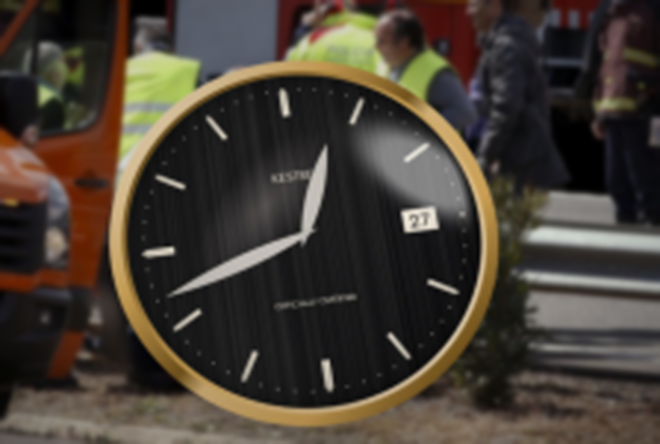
12:42
